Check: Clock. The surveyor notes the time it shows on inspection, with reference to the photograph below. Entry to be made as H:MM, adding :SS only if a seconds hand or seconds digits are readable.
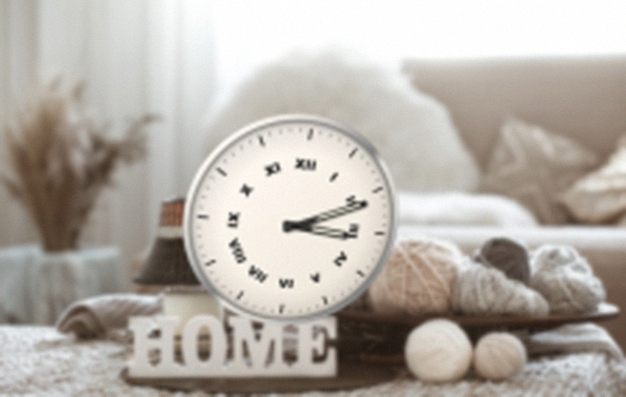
3:11
